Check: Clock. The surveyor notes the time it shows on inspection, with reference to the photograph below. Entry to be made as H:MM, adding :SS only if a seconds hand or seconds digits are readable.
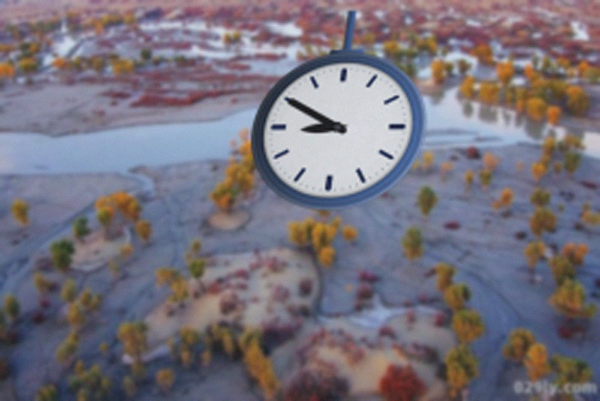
8:50
